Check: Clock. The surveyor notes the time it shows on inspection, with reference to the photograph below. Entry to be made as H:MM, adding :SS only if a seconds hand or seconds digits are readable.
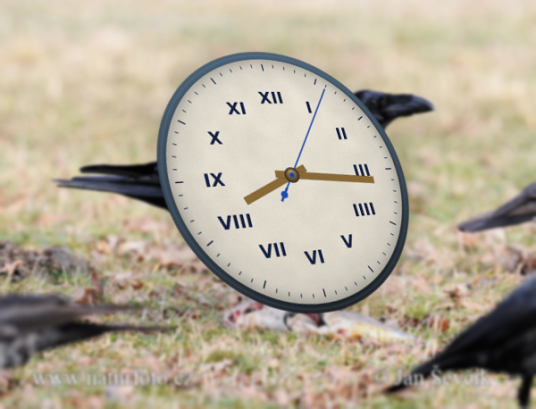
8:16:06
